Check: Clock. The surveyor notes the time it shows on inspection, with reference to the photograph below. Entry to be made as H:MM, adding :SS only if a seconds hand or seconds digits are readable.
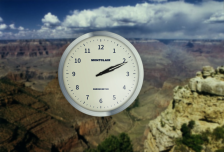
2:11
